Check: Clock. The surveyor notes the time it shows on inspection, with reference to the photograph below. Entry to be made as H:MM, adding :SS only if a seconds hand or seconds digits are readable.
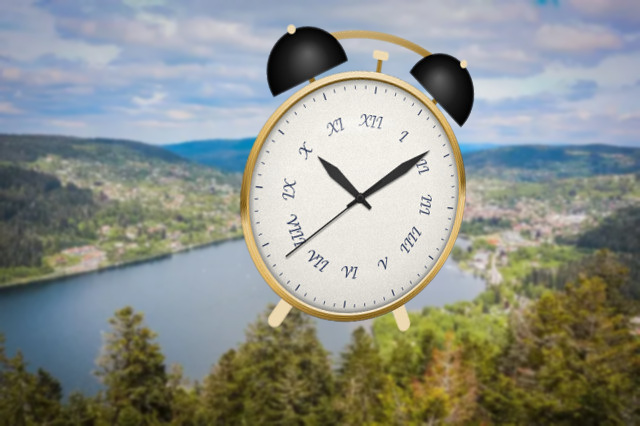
10:08:38
